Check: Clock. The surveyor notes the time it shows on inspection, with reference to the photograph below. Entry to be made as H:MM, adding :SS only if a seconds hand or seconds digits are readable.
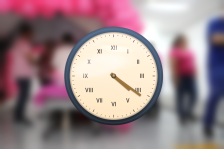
4:21
